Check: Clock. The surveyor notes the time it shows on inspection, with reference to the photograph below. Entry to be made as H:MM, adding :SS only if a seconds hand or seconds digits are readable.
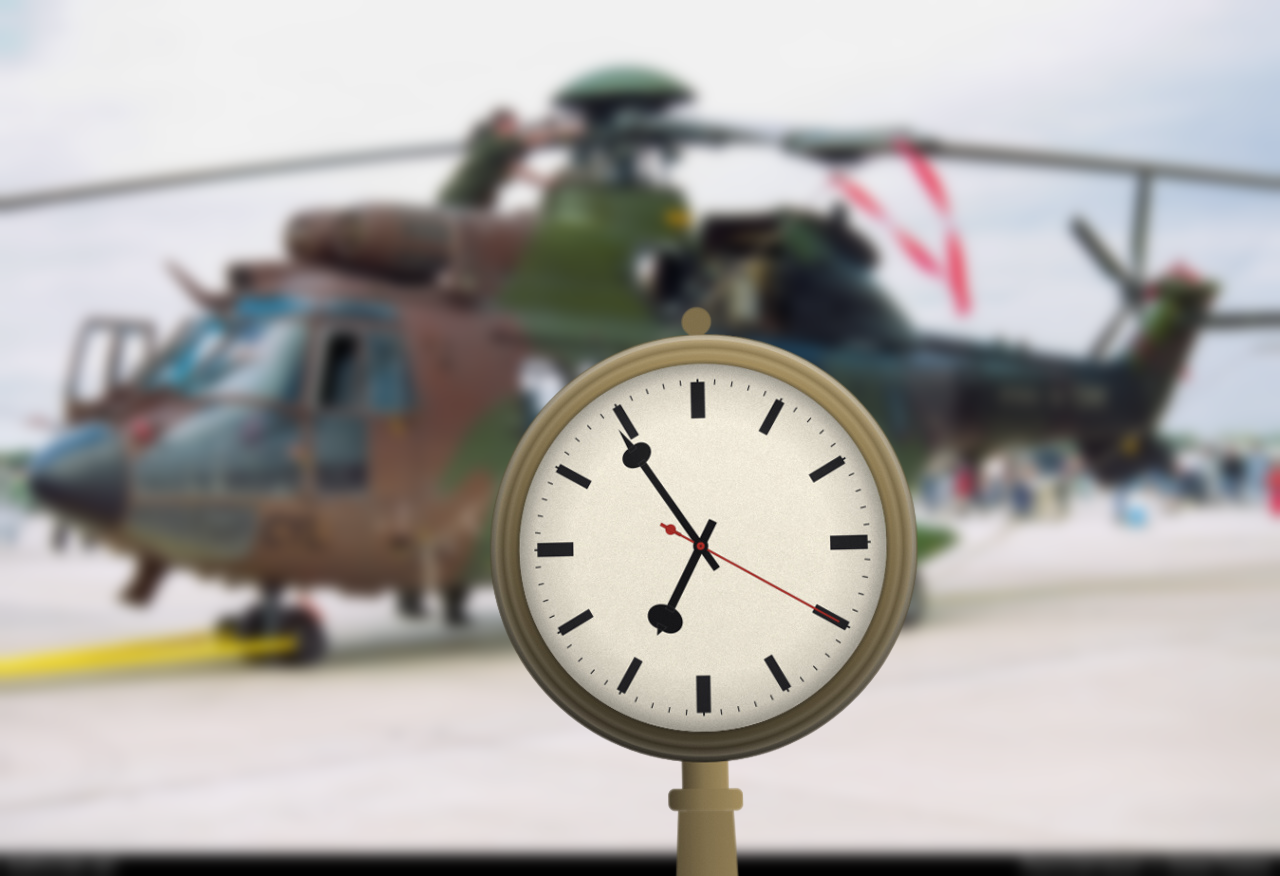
6:54:20
